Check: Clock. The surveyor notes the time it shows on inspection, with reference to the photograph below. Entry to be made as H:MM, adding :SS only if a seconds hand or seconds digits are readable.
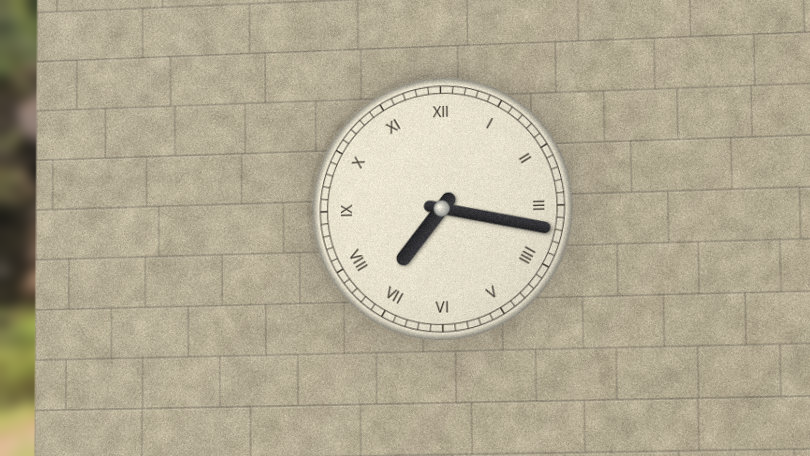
7:17
